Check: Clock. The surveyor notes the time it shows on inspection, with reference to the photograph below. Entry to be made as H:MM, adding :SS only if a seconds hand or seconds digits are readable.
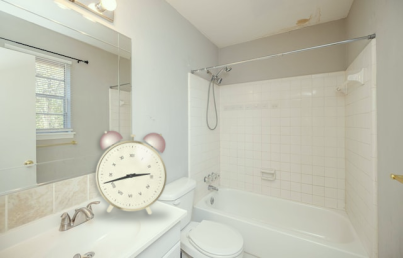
2:42
